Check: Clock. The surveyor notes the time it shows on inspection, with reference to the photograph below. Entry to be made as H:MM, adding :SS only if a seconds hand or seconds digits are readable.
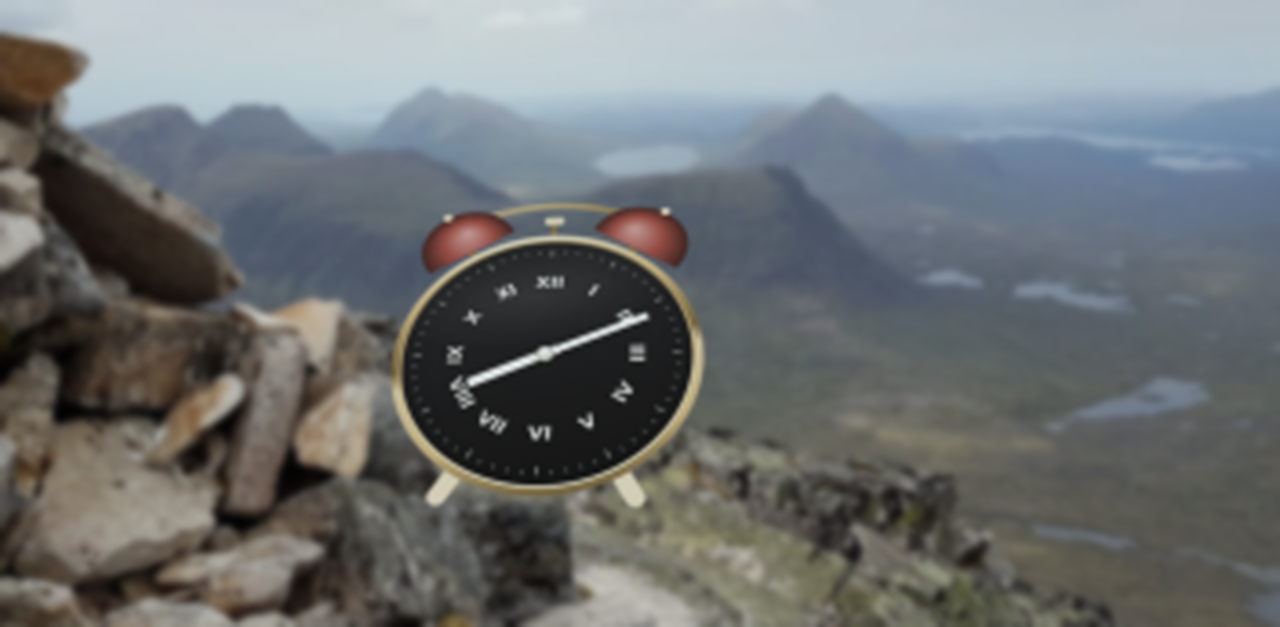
8:11
